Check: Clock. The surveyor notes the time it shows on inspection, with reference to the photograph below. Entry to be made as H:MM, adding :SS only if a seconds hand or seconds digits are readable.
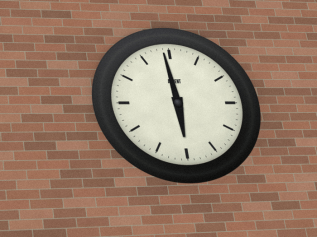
5:59
